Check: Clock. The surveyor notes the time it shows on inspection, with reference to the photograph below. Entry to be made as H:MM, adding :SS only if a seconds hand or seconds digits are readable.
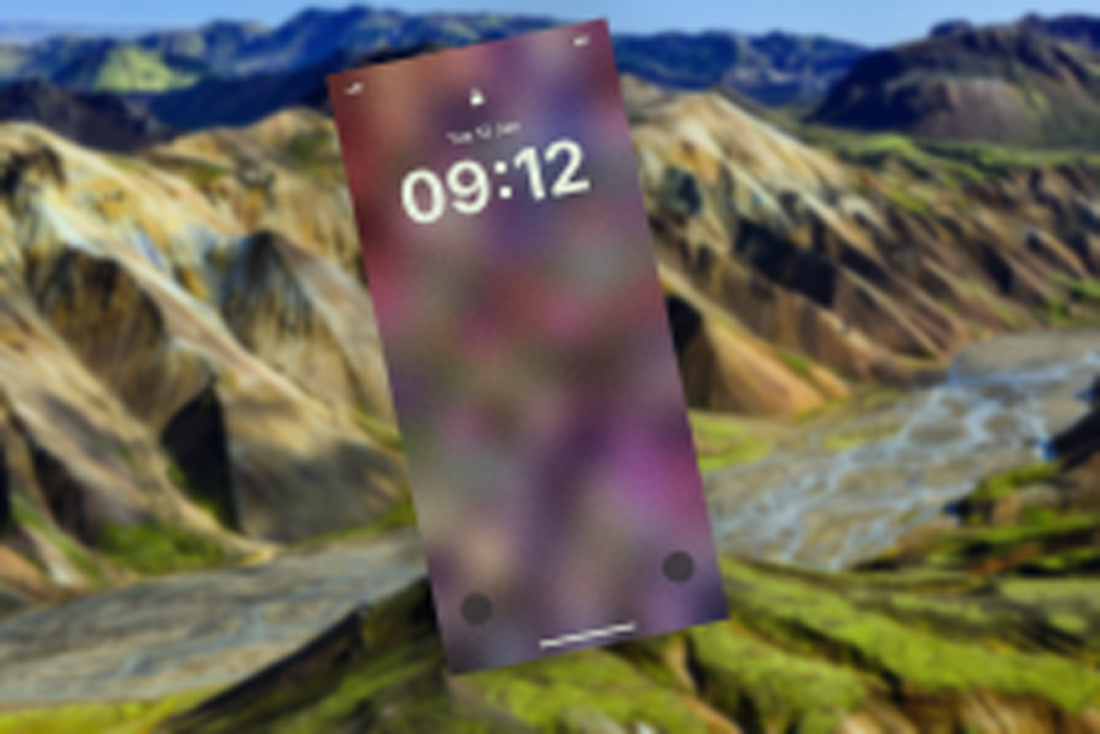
9:12
